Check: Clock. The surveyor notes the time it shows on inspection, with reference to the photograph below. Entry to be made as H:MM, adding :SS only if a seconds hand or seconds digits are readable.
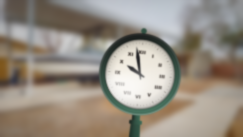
9:58
